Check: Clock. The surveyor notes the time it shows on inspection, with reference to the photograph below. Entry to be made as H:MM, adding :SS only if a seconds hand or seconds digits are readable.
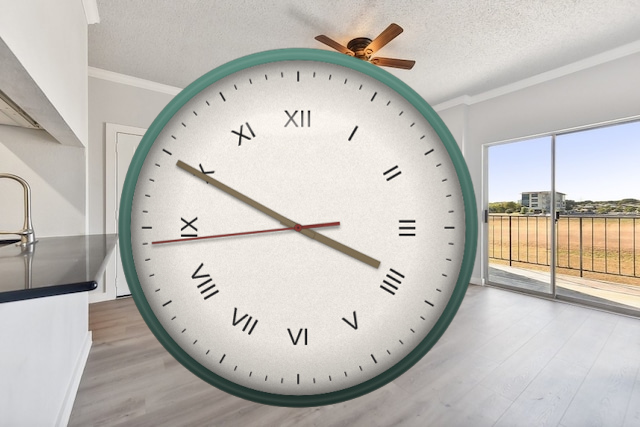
3:49:44
